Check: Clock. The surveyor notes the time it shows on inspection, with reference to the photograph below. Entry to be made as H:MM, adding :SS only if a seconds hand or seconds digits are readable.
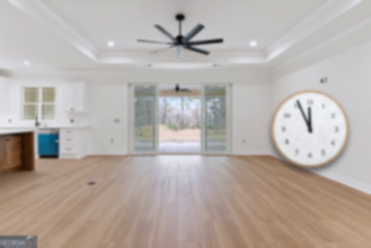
11:56
